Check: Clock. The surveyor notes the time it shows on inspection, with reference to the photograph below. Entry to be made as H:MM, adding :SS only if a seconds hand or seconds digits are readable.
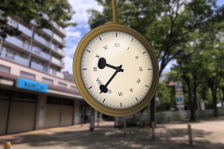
9:37
